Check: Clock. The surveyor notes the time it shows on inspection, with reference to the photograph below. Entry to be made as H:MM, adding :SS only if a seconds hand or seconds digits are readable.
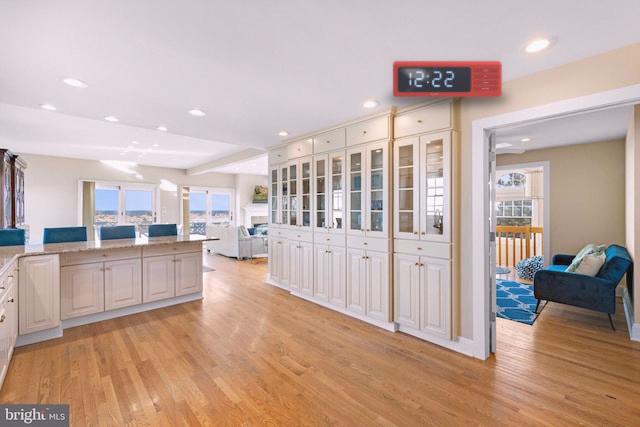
12:22
